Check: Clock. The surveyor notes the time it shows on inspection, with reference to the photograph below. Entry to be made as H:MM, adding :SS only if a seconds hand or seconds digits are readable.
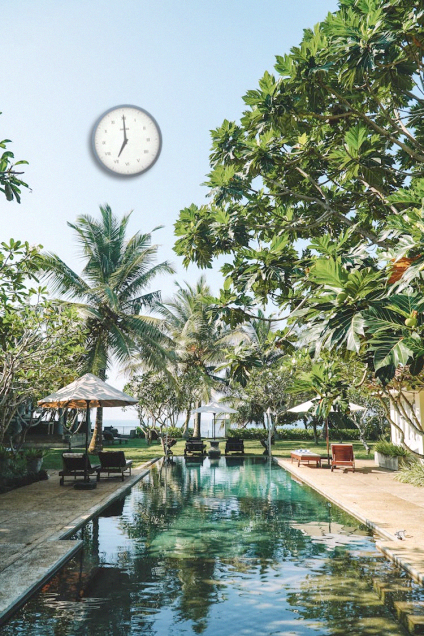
7:00
